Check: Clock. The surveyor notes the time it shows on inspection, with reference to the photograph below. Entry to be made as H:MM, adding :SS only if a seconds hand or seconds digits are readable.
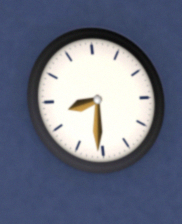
8:31
